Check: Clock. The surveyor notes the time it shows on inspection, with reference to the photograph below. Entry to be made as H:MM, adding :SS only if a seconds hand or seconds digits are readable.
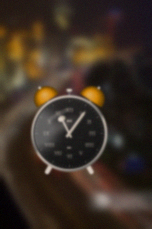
11:06
